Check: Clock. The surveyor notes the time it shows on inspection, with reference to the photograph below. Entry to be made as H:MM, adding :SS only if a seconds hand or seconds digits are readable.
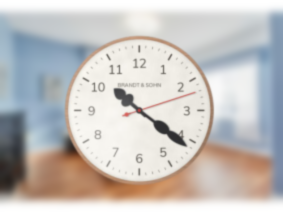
10:21:12
